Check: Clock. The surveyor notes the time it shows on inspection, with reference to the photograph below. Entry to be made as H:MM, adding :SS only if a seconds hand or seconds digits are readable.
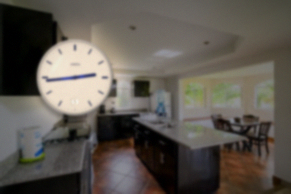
2:44
